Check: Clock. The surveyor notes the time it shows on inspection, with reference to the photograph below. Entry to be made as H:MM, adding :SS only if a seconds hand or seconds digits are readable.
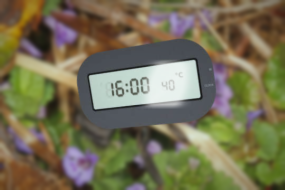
16:00
